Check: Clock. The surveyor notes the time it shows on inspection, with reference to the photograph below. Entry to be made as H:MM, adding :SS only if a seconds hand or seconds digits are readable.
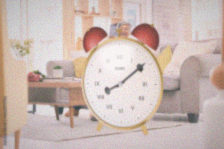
8:09
